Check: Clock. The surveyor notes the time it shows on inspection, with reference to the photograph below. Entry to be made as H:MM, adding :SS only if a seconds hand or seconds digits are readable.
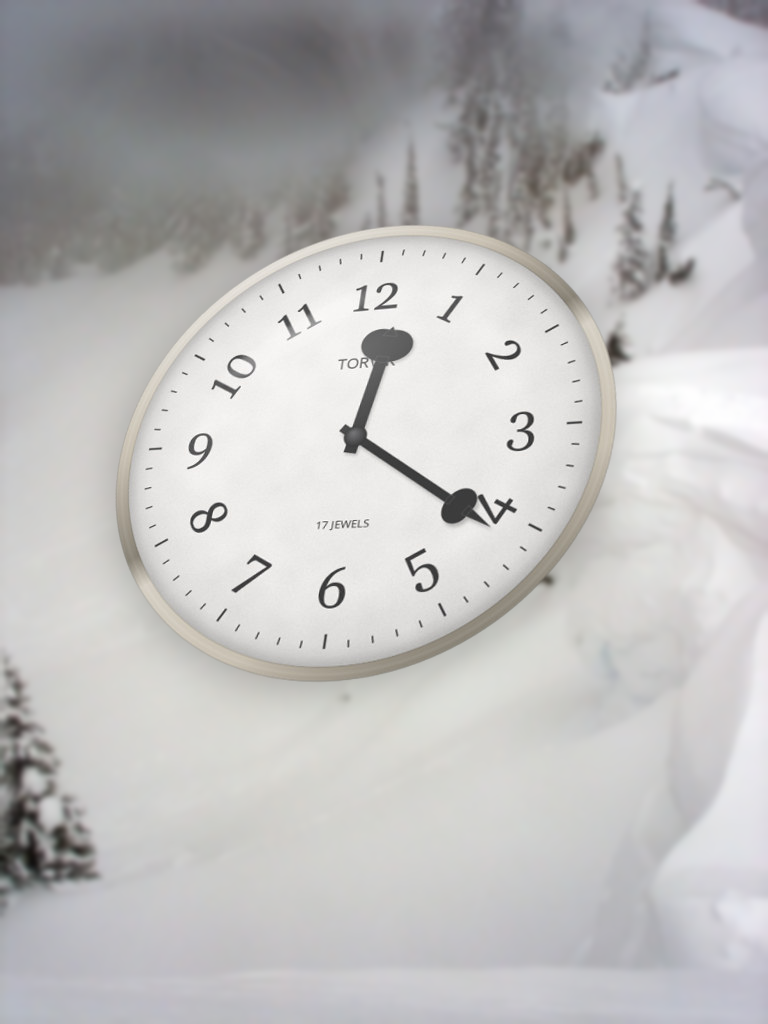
12:21
